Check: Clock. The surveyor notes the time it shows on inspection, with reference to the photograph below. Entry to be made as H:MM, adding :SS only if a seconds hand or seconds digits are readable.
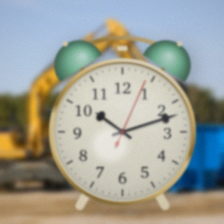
10:12:04
